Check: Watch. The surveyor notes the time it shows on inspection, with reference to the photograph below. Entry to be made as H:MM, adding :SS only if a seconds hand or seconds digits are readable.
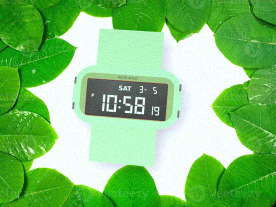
10:58:19
